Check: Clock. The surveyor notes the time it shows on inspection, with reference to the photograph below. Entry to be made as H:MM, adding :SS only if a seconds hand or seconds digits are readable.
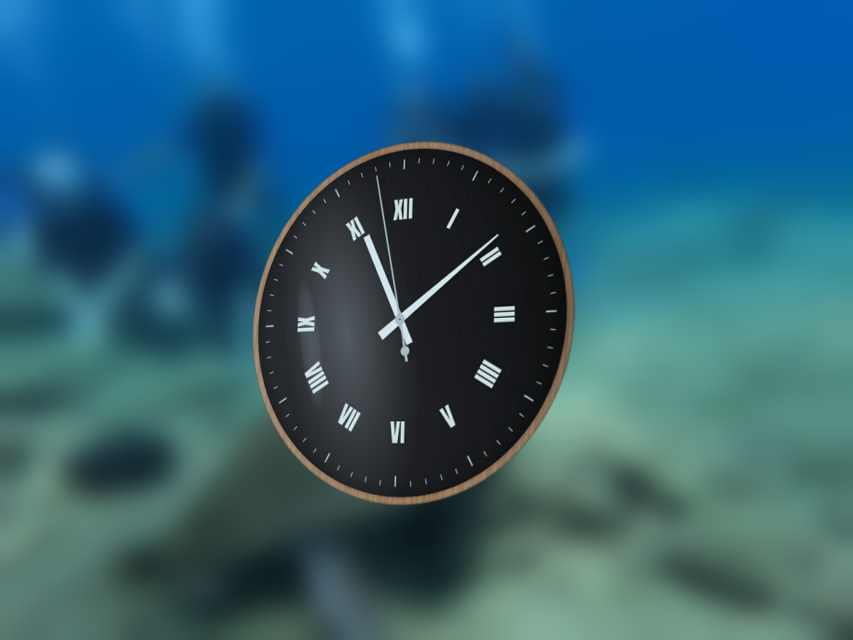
11:08:58
